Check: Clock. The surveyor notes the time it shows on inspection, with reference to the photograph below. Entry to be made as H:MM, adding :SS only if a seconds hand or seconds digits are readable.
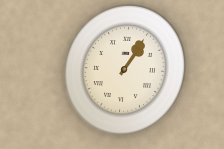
1:05
